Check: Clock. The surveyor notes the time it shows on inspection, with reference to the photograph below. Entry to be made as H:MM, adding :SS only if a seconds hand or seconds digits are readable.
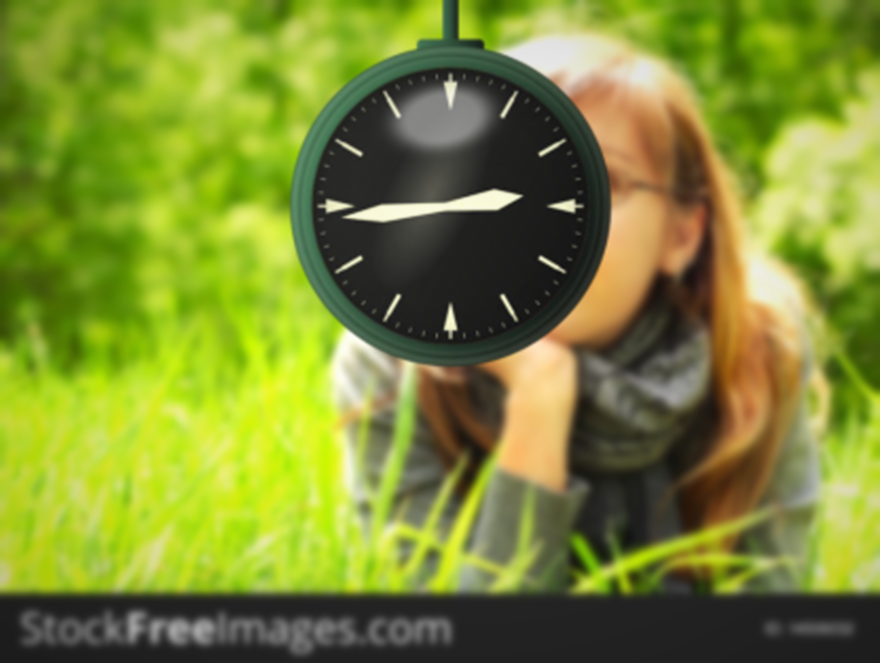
2:44
